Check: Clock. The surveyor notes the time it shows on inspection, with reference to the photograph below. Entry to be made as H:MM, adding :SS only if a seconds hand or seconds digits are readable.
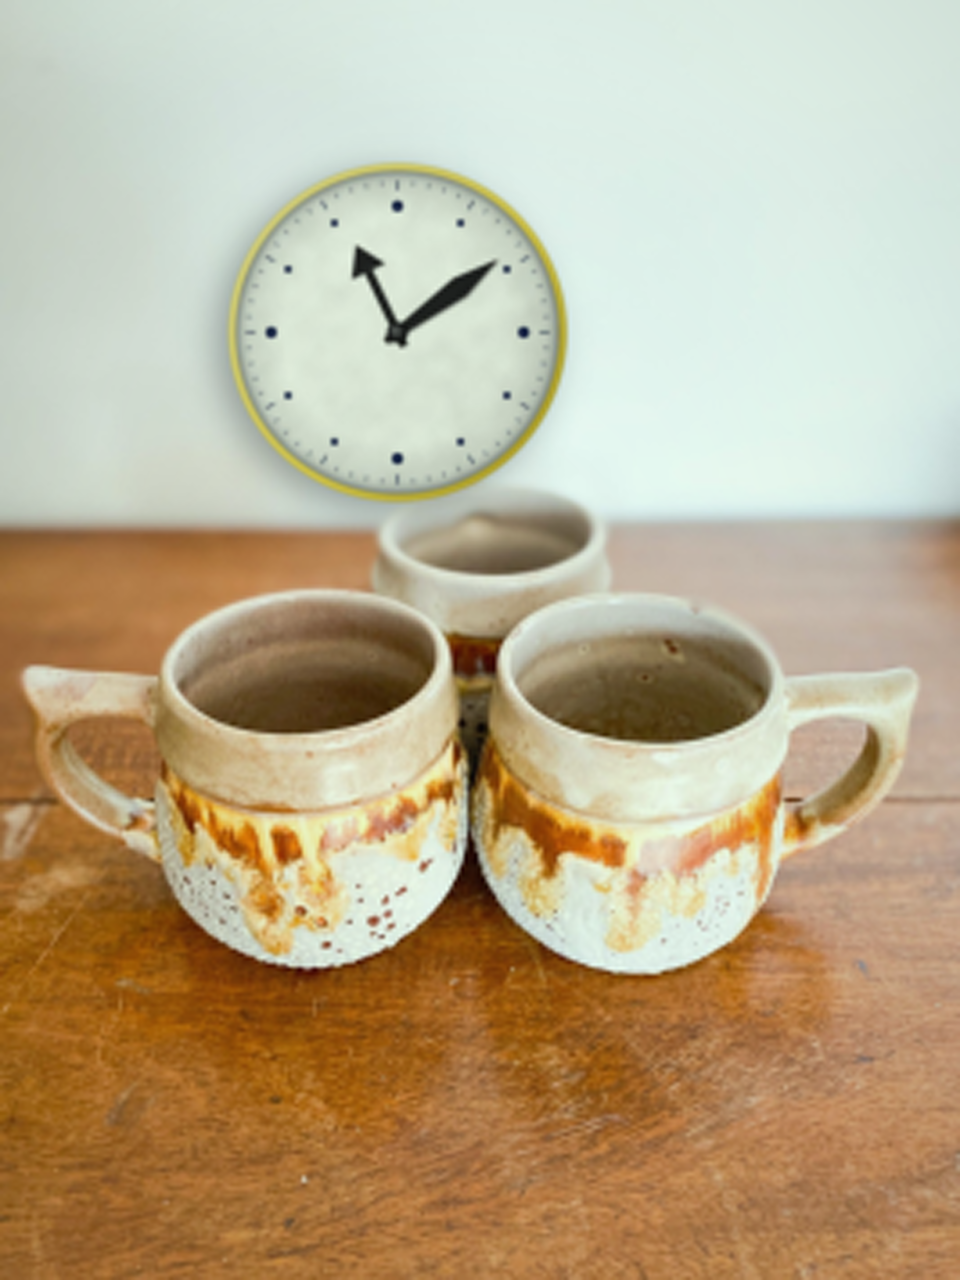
11:09
